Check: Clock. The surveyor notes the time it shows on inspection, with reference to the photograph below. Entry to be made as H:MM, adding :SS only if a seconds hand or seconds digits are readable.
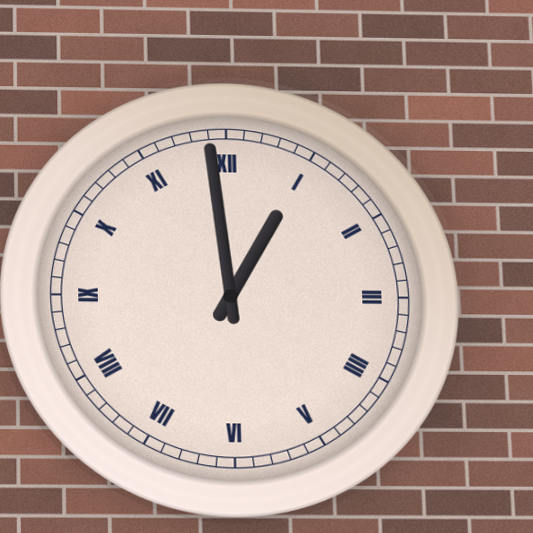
12:59
